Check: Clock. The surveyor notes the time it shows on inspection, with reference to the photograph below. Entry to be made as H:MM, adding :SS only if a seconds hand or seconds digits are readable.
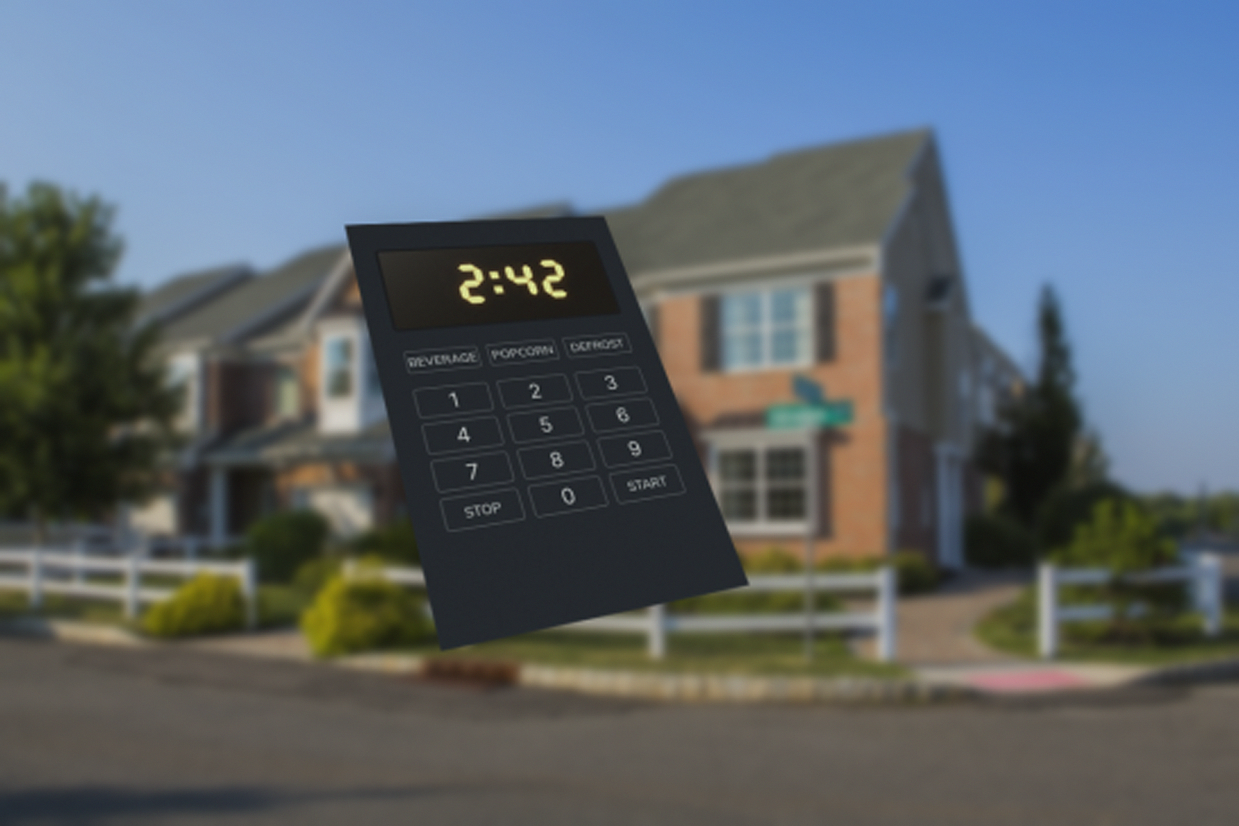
2:42
